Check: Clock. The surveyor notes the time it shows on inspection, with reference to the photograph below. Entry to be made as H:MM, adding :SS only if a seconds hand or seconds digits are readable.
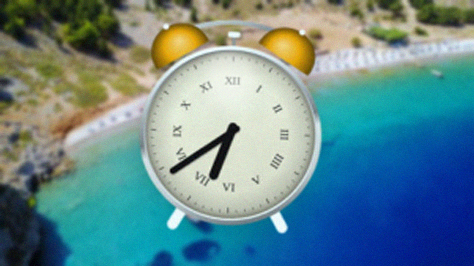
6:39
